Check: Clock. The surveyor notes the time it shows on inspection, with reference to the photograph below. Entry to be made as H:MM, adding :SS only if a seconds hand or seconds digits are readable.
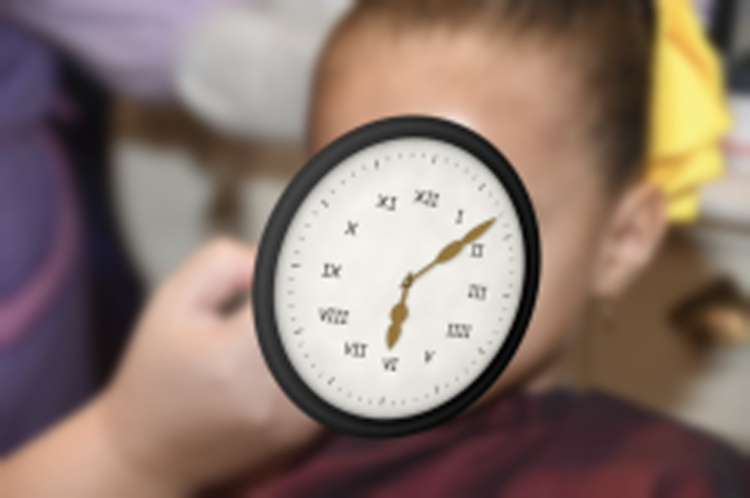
6:08
